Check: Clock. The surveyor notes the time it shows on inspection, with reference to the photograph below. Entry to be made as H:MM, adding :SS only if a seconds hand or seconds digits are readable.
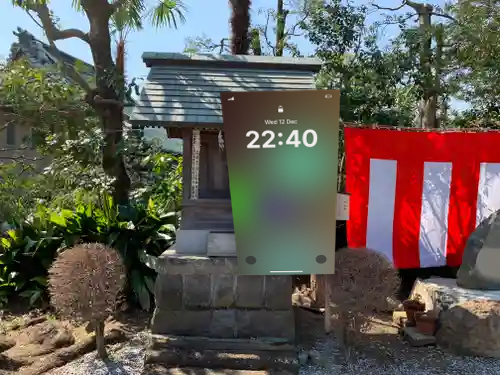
22:40
